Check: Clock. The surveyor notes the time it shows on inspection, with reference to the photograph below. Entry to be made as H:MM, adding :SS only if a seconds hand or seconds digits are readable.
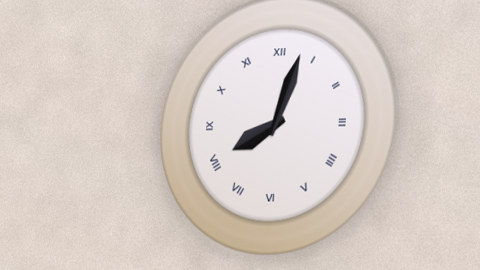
8:03
